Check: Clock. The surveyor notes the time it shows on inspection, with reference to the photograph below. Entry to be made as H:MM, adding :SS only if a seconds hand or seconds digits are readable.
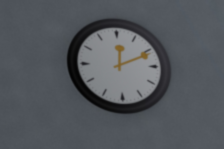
12:11
